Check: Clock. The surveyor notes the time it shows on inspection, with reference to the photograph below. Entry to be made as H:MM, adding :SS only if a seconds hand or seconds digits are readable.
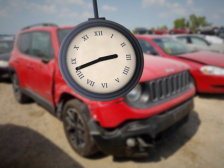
2:42
